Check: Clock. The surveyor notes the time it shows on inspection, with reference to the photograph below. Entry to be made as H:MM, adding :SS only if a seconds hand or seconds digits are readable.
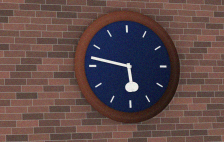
5:47
